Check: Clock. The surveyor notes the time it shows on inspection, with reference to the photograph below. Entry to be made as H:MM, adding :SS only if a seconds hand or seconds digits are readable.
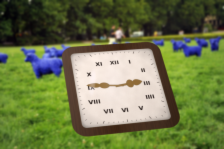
2:46
